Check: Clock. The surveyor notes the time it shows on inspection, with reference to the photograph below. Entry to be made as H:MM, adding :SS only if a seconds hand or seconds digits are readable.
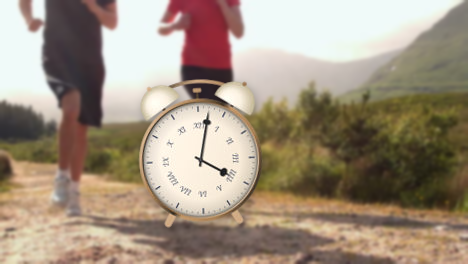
4:02
